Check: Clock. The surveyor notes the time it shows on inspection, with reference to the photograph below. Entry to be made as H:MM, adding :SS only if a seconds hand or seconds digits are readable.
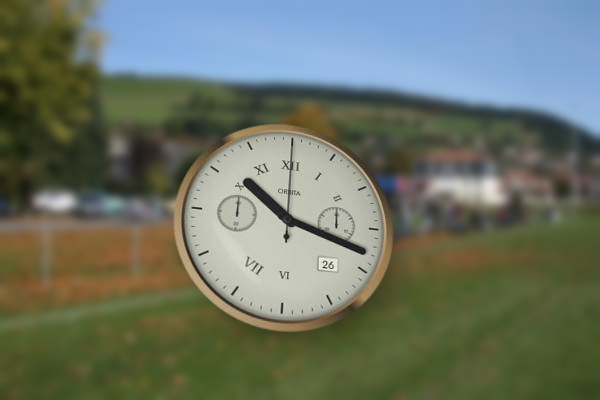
10:18
